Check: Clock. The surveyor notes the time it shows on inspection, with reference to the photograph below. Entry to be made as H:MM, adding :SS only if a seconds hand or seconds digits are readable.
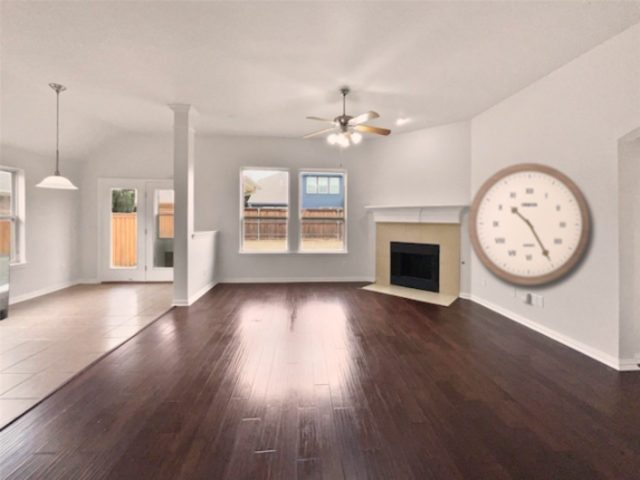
10:25
